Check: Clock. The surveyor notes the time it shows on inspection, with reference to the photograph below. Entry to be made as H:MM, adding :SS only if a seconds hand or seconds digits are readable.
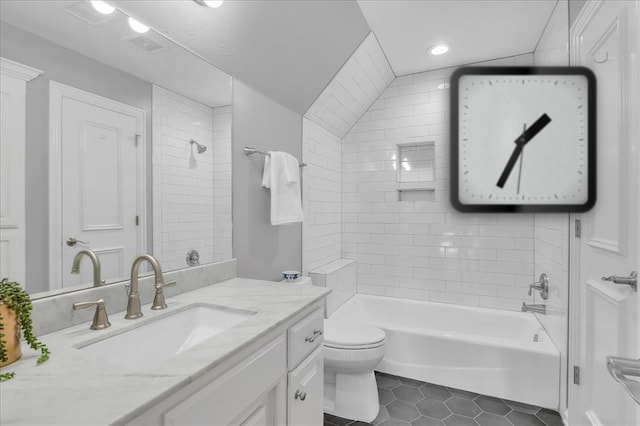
1:34:31
